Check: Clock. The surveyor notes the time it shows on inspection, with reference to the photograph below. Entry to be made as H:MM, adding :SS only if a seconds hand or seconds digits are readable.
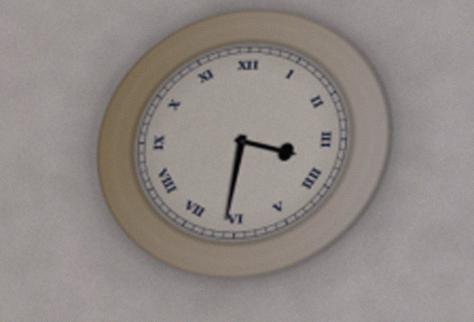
3:31
